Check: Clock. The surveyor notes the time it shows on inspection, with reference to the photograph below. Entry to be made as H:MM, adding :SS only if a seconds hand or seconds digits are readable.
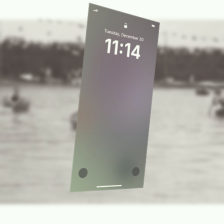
11:14
